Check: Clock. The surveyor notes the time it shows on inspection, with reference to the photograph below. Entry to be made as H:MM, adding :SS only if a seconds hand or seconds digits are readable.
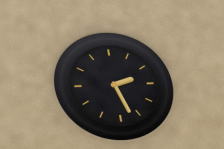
2:27
